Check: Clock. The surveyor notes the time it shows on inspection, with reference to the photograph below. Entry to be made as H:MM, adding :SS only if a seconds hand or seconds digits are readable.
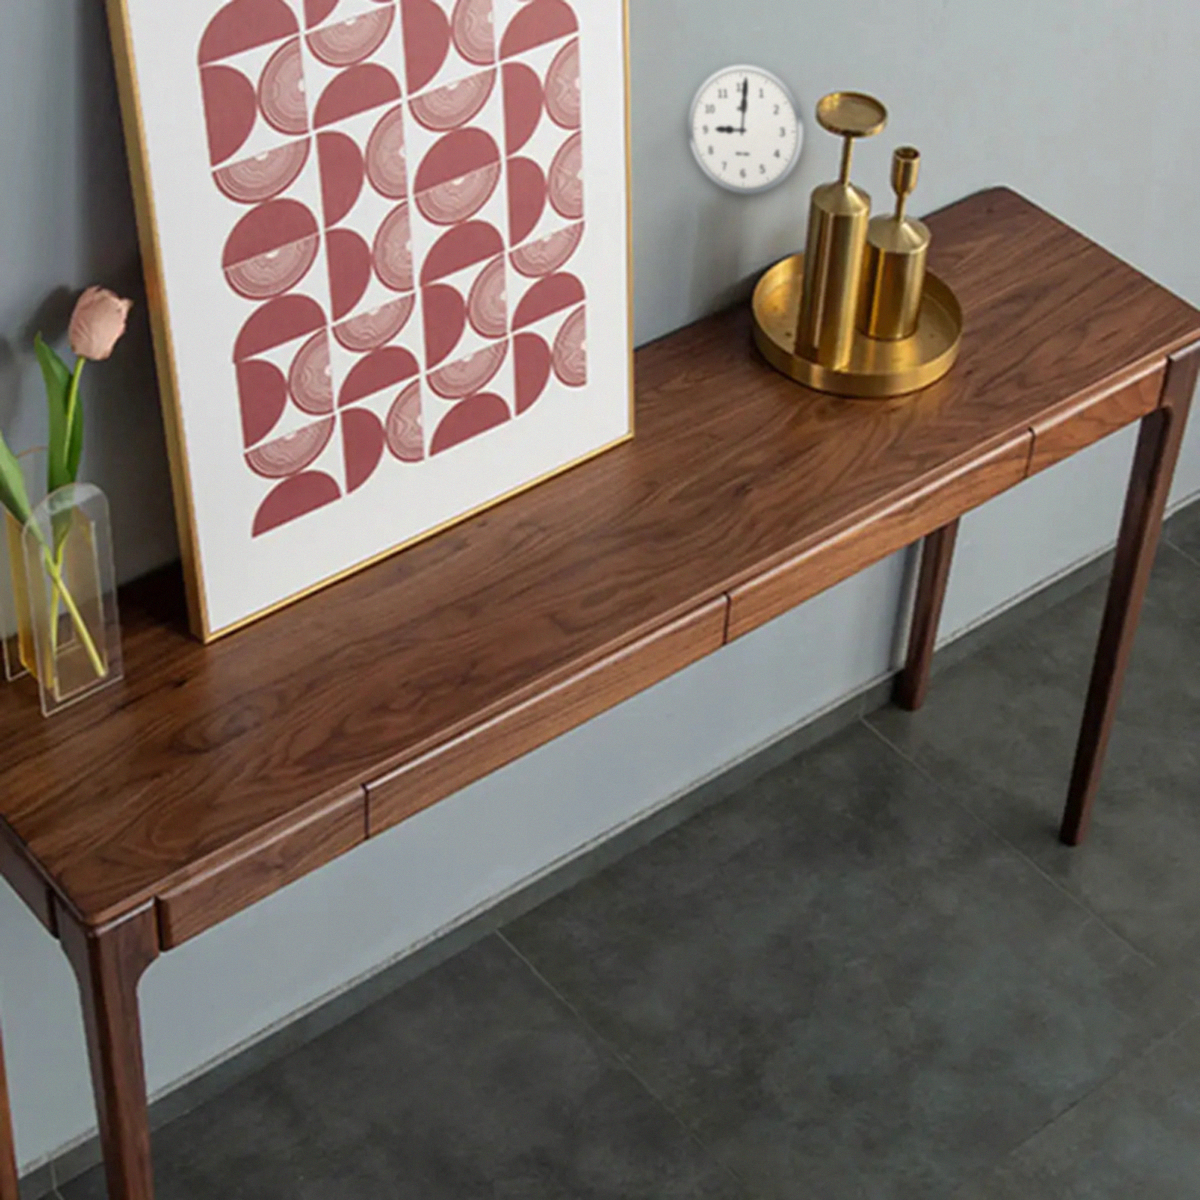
9:01
